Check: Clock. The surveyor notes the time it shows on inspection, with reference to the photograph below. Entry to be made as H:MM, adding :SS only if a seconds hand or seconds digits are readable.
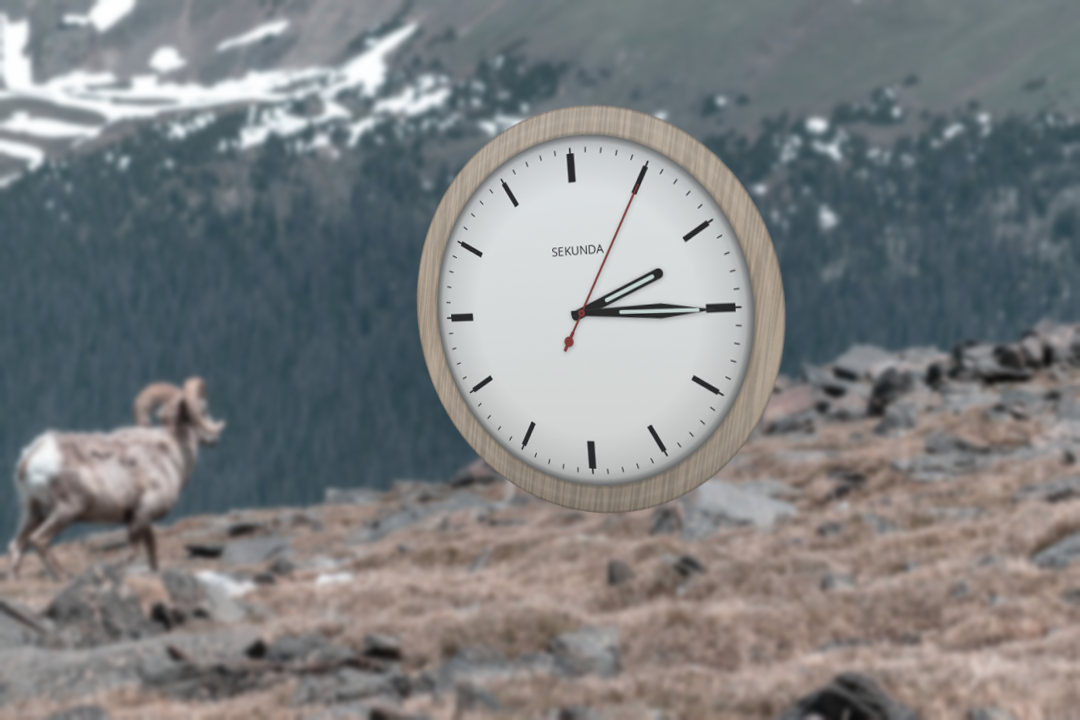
2:15:05
